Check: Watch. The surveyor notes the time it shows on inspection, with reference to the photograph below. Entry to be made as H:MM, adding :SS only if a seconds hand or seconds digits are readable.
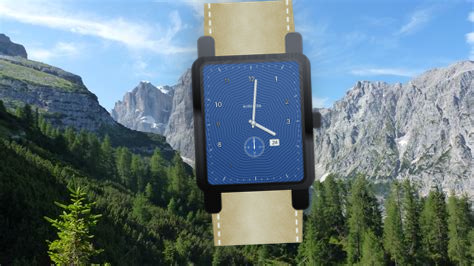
4:01
